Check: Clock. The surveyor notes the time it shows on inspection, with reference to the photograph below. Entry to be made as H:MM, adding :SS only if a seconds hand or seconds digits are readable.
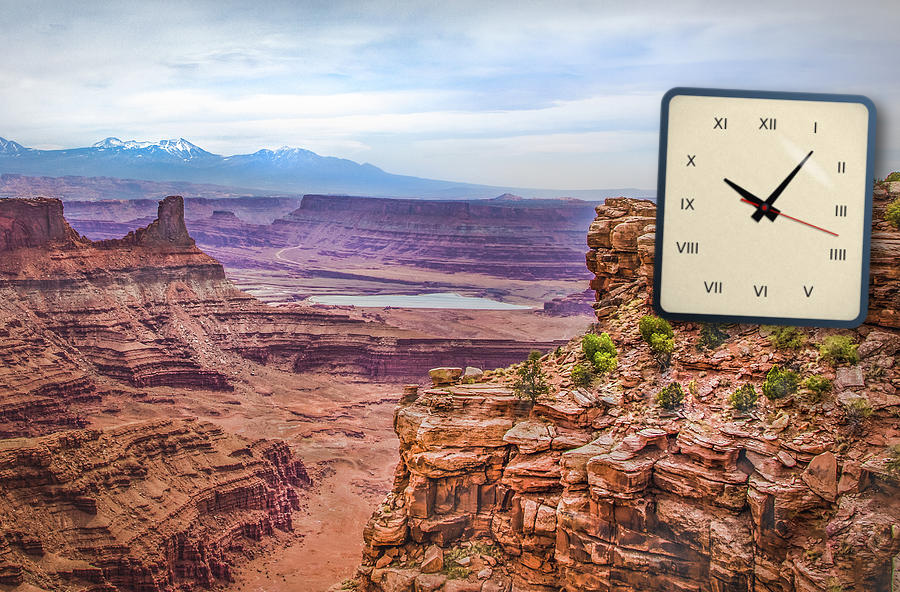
10:06:18
